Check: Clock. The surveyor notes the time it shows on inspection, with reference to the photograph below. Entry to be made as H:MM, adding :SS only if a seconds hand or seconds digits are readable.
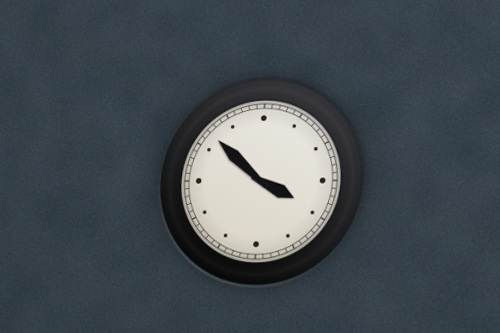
3:52
